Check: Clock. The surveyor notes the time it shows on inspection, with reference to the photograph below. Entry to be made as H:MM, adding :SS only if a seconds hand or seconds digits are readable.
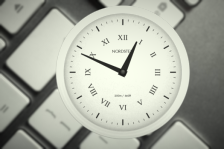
12:49
